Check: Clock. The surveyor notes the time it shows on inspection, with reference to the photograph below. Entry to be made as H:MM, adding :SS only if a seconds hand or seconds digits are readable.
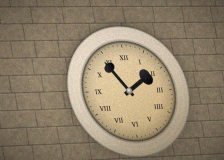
1:54
